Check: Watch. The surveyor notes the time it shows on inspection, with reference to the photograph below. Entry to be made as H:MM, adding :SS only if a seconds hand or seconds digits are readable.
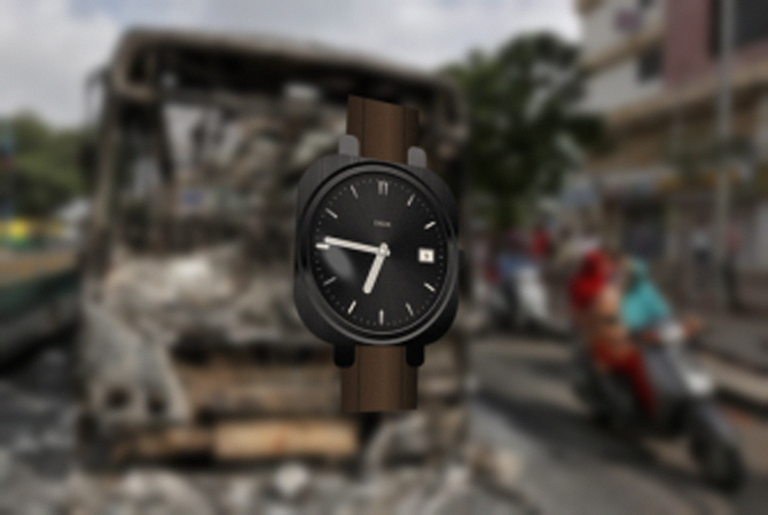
6:46
